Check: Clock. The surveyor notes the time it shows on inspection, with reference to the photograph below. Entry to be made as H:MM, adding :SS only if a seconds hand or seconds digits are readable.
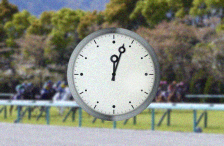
12:03
